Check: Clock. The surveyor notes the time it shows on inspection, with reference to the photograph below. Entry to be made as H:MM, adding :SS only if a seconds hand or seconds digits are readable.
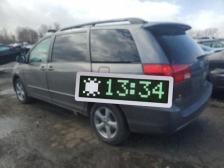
13:34
